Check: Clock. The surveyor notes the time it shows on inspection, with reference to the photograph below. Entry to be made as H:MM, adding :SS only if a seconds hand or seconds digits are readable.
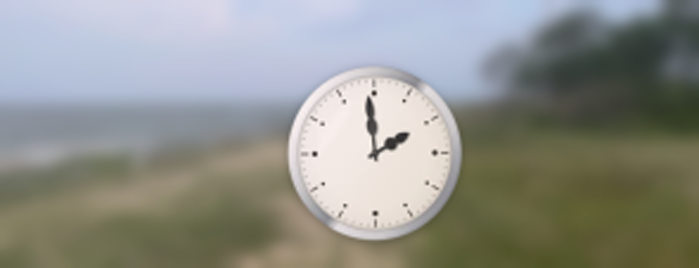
1:59
